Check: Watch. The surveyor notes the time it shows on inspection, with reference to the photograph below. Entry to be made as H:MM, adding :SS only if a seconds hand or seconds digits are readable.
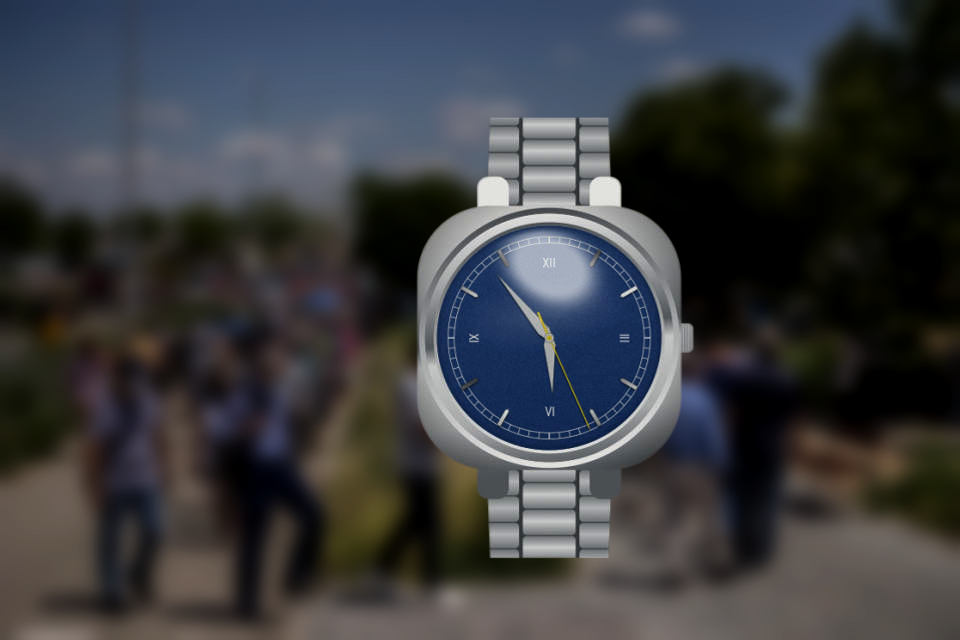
5:53:26
